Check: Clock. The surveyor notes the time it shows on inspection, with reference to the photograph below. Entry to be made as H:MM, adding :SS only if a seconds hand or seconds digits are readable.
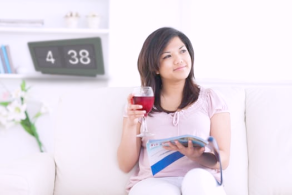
4:38
